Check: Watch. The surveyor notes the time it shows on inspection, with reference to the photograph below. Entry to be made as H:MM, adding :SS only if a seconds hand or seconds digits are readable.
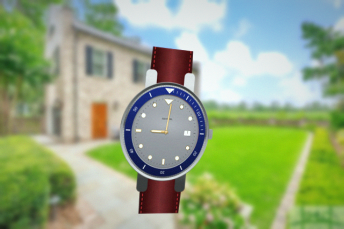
9:01
